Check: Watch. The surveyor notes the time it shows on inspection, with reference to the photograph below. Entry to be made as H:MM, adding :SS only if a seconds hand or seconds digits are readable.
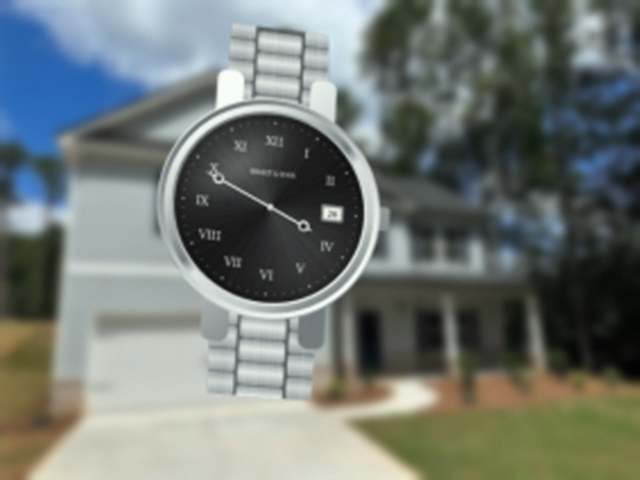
3:49
